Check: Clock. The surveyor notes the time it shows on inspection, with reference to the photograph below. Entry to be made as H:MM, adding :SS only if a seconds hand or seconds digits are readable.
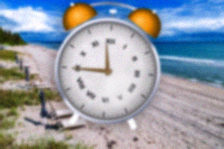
11:45
